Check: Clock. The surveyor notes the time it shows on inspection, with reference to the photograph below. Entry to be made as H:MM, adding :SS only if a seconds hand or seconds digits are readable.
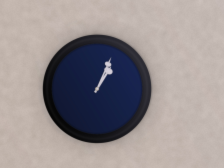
1:04
